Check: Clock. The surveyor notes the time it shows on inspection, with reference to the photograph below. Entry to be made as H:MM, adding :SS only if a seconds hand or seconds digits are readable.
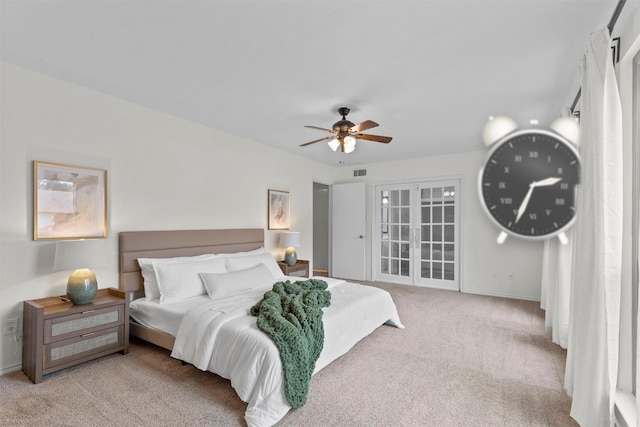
2:34
